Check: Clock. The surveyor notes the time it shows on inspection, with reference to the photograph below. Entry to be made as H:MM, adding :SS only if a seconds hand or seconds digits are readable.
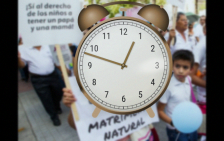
12:48
